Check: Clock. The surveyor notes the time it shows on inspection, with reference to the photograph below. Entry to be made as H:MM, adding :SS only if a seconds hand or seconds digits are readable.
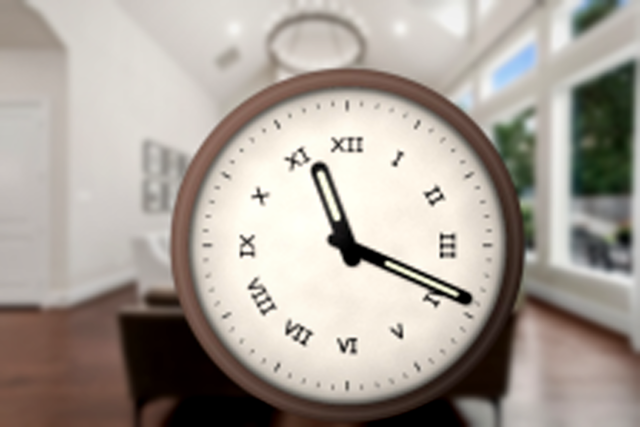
11:19
